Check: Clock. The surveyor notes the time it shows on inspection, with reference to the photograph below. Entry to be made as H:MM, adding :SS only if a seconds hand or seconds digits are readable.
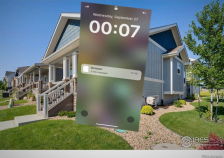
0:07
